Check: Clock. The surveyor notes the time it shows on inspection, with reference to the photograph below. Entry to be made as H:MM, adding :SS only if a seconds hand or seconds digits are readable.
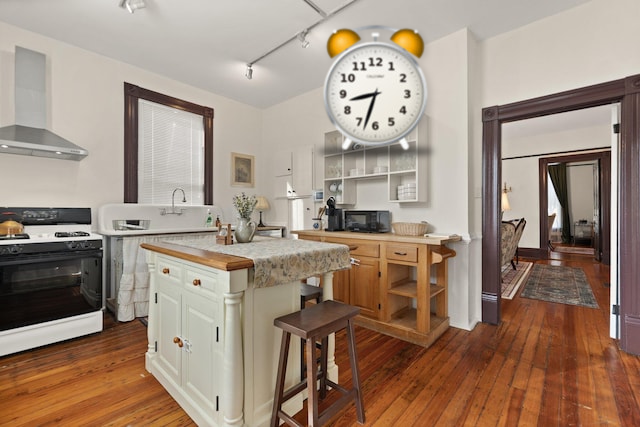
8:33
